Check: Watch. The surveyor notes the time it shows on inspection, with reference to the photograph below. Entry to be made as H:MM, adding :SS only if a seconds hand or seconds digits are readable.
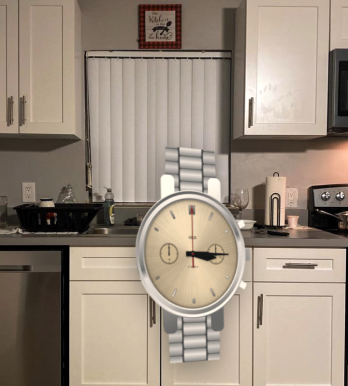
3:15
